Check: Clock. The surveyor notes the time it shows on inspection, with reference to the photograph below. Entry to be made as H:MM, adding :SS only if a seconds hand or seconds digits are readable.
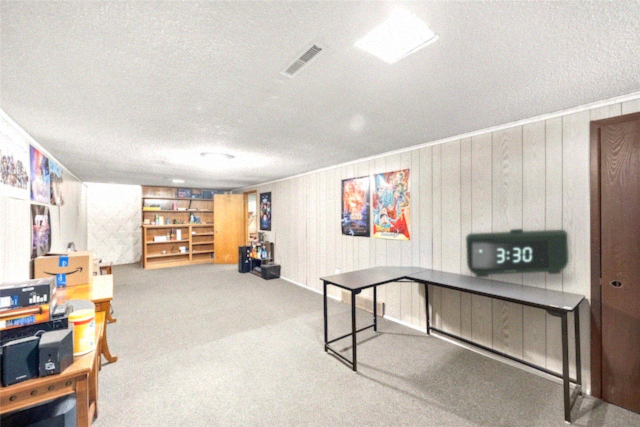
3:30
